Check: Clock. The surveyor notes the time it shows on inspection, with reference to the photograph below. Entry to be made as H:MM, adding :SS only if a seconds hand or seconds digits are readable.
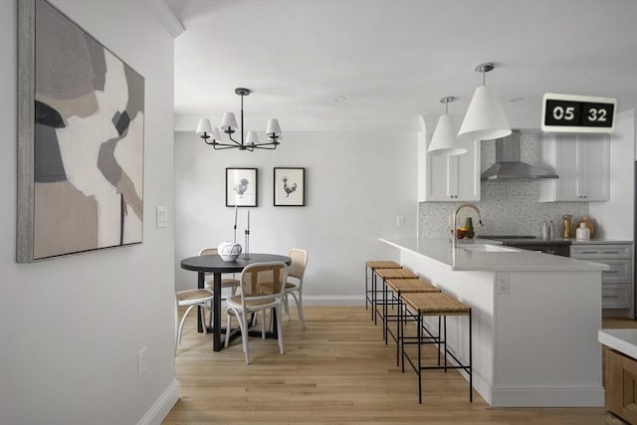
5:32
